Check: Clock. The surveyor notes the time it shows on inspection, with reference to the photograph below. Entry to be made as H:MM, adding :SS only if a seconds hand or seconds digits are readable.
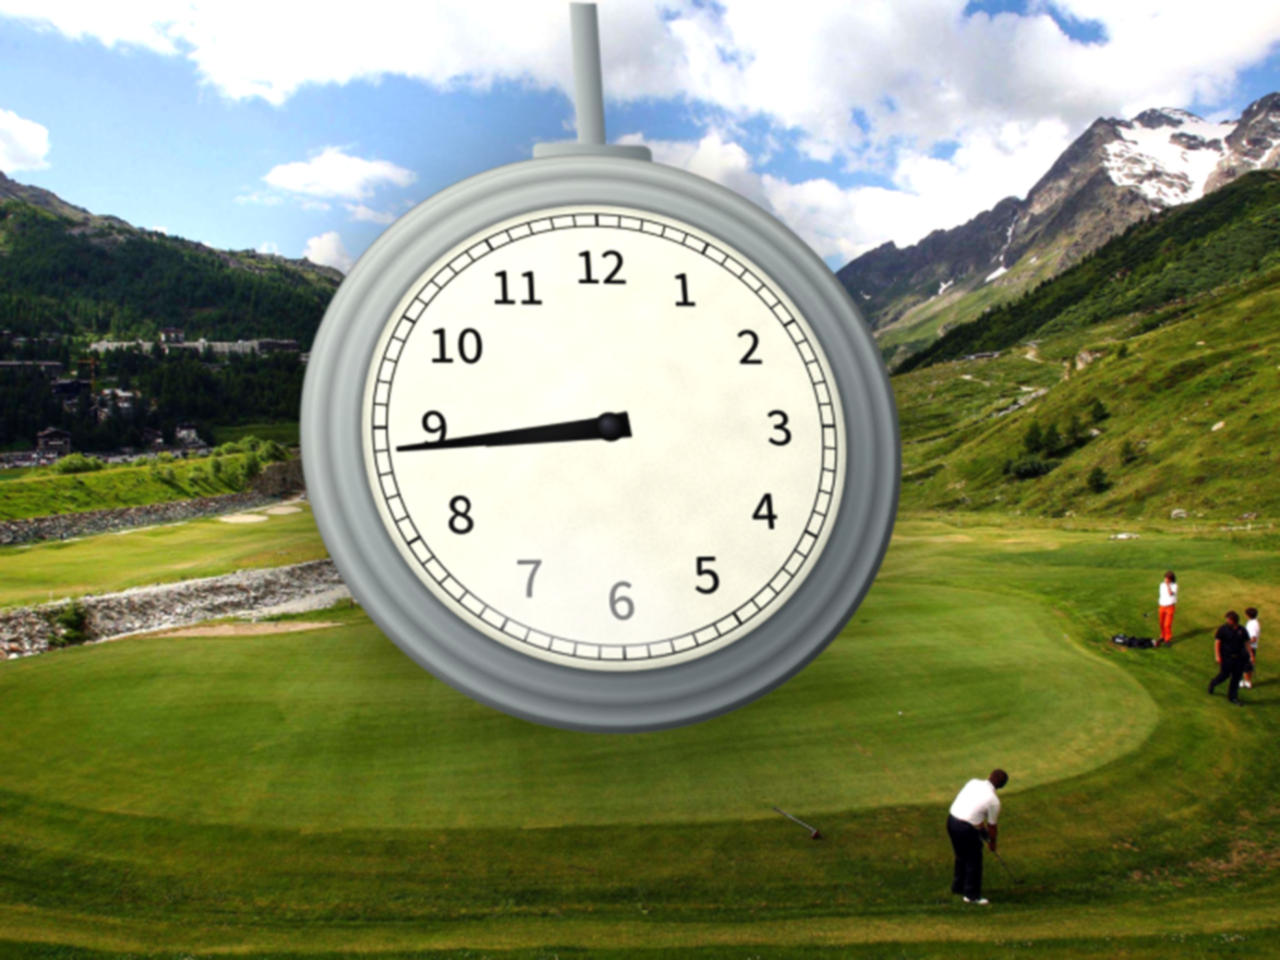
8:44
